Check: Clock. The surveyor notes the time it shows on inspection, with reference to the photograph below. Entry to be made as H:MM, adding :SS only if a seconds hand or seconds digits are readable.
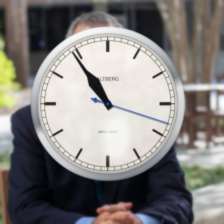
10:54:18
